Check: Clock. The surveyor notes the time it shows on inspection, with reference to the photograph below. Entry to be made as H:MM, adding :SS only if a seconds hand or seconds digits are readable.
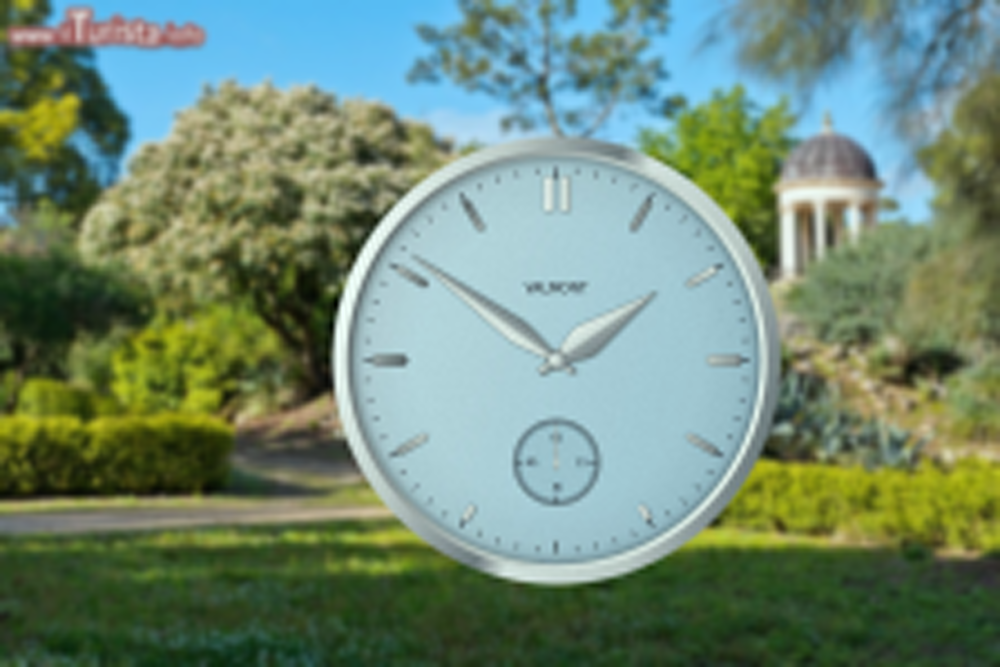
1:51
